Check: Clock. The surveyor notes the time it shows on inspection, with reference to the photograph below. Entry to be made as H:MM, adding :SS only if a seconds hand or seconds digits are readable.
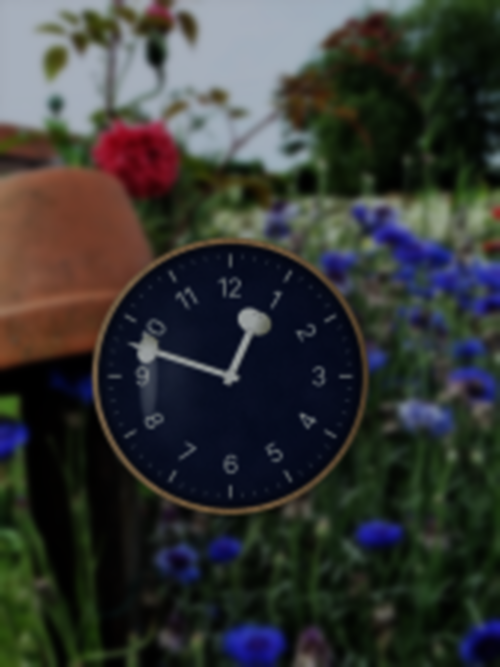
12:48
